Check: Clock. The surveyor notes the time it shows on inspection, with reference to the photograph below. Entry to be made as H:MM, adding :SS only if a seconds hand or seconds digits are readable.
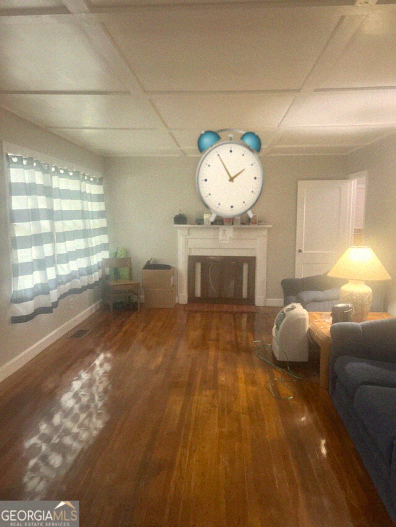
1:55
